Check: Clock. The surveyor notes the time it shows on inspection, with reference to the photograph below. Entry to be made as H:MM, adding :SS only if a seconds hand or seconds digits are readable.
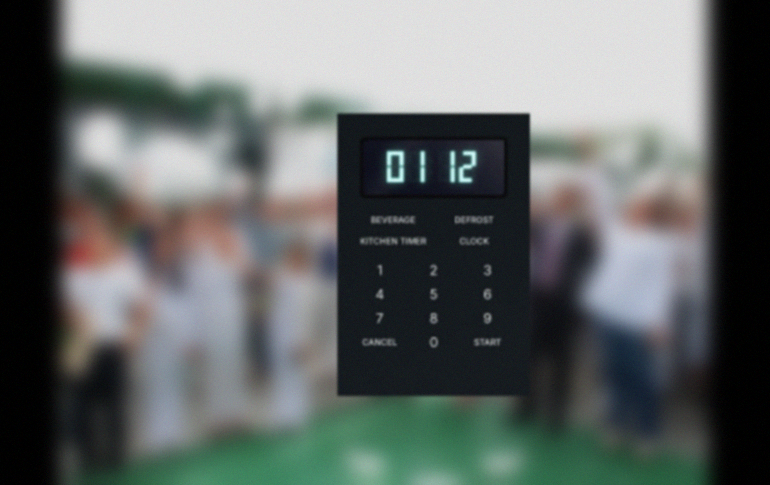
1:12
